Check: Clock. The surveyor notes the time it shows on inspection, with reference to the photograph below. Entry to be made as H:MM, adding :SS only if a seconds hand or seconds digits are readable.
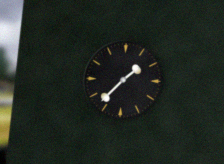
1:37
